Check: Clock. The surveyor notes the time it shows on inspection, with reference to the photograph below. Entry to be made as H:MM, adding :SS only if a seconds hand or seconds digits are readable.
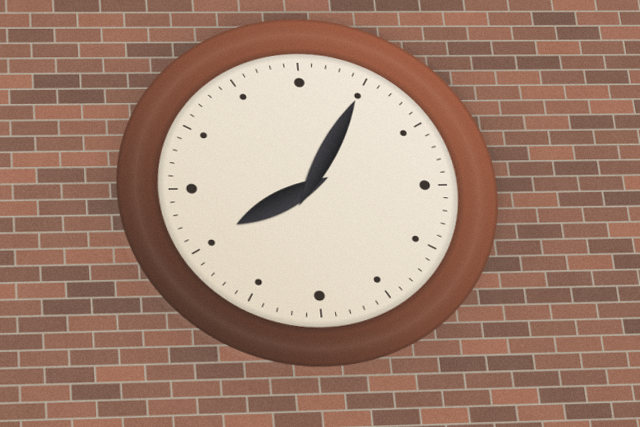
8:05
